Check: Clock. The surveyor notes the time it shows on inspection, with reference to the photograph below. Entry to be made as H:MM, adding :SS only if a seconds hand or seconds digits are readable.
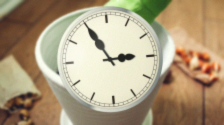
2:55
